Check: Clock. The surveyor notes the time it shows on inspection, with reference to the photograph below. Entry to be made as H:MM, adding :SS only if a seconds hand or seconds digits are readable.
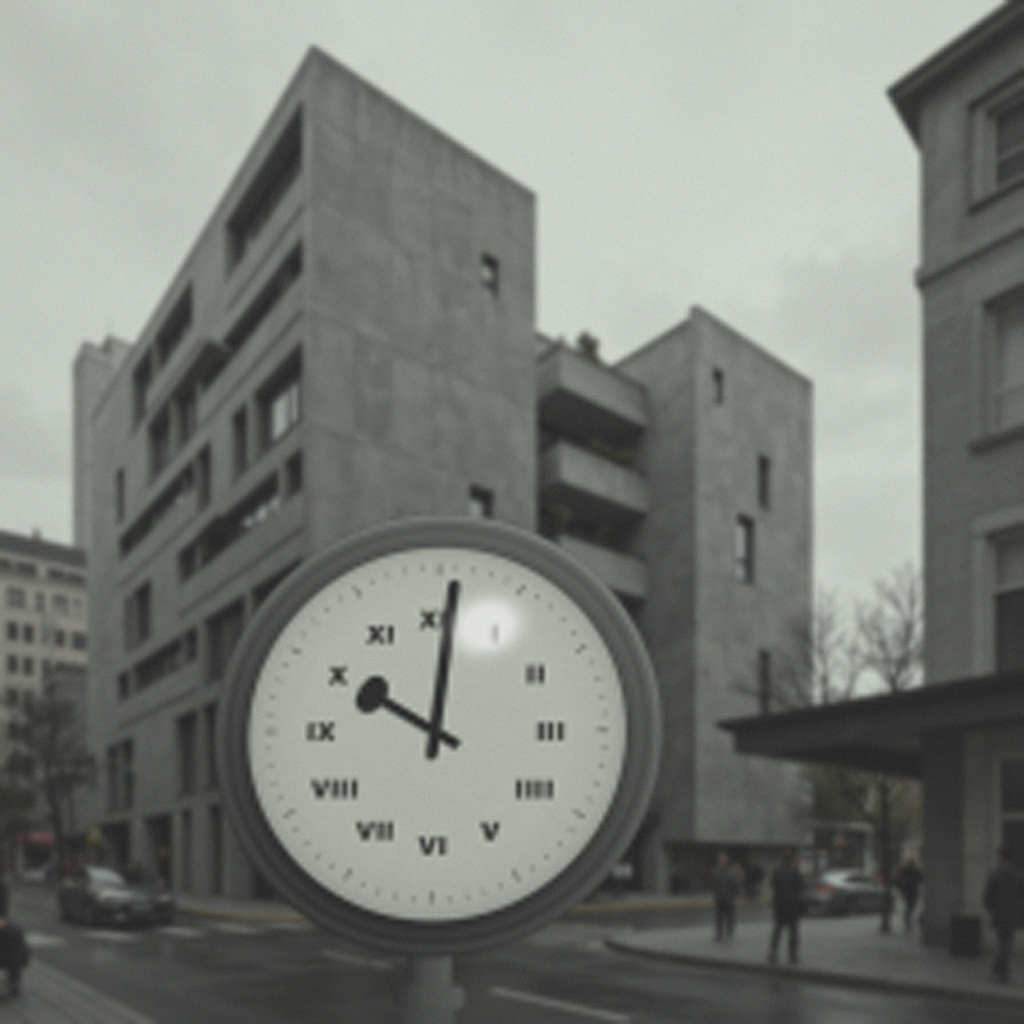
10:01
